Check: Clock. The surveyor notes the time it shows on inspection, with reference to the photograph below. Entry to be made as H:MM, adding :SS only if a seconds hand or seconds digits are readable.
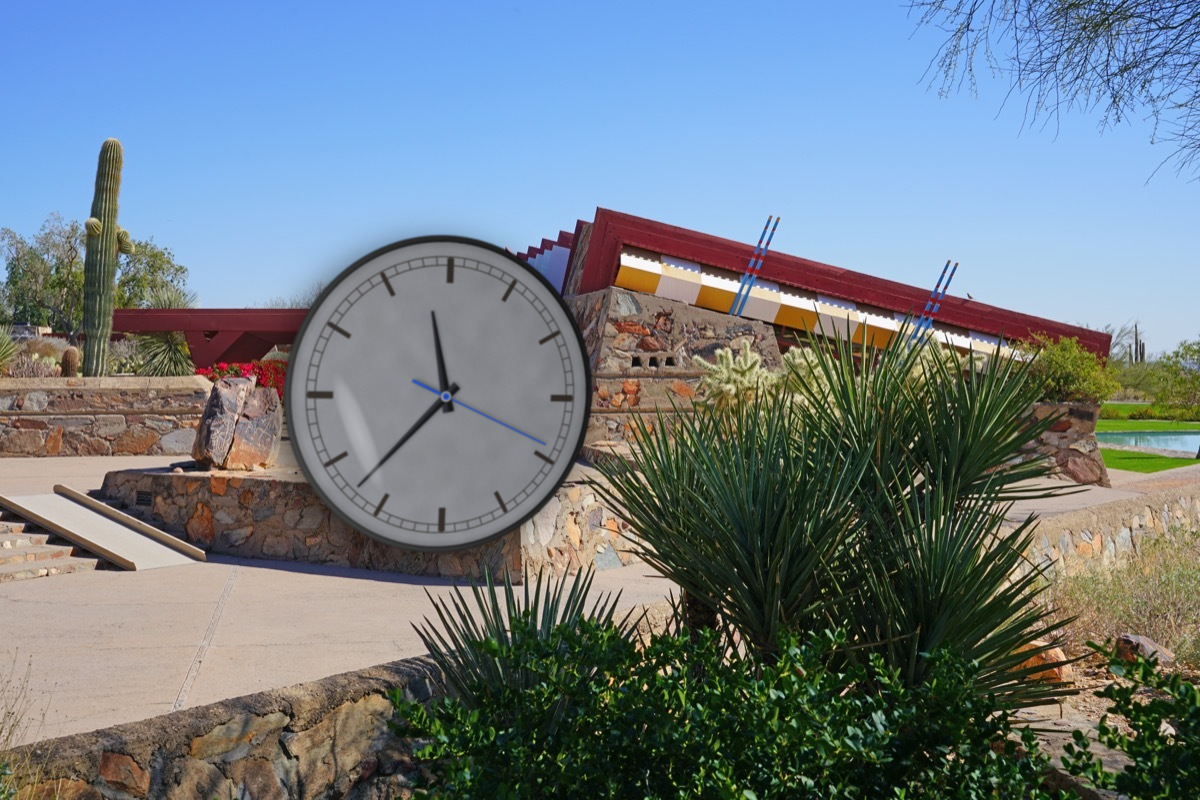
11:37:19
